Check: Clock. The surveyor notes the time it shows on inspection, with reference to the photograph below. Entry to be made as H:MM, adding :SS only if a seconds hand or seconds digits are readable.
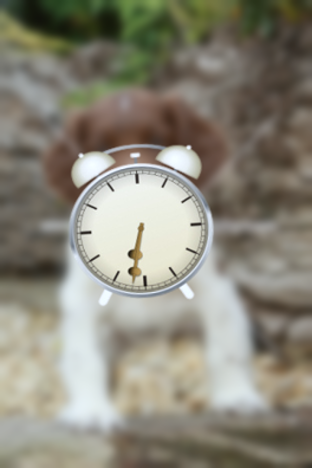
6:32
